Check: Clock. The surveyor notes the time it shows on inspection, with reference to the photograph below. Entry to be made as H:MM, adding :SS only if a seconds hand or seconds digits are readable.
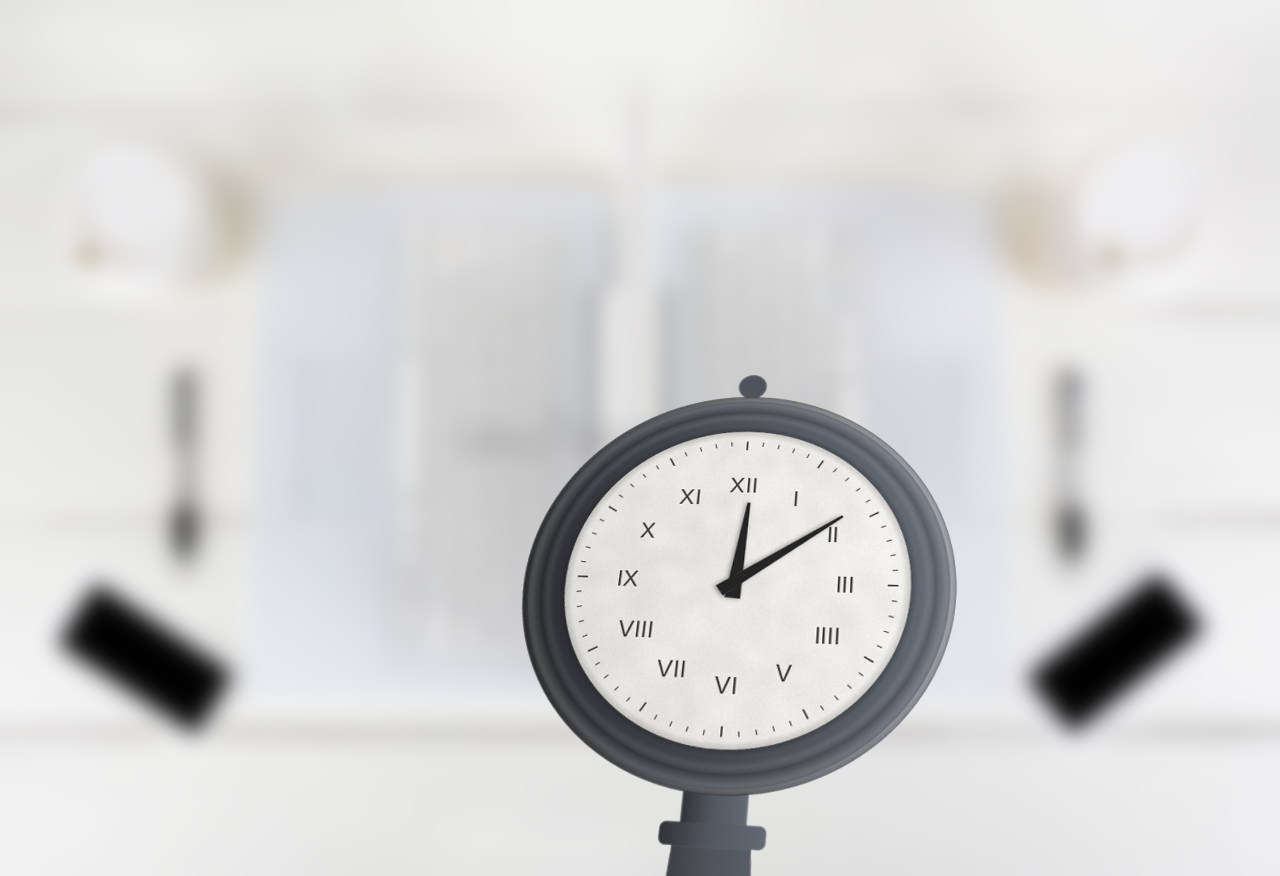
12:09
